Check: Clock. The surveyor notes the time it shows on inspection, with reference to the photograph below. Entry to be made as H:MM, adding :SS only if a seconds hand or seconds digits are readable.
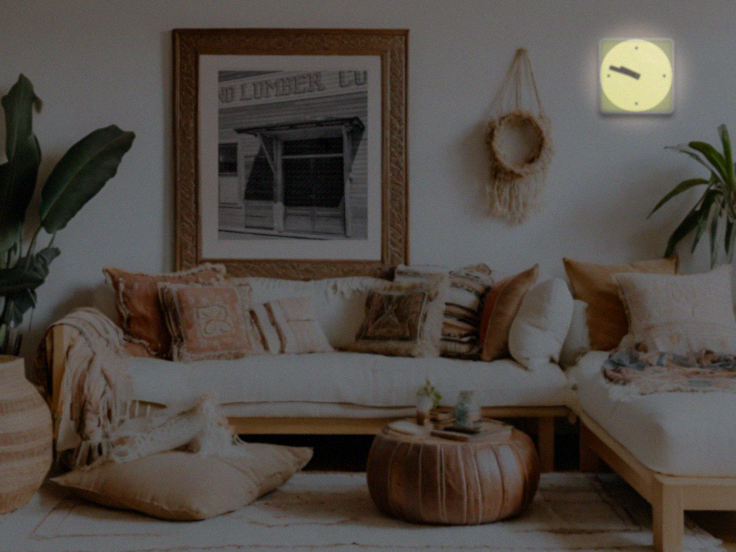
9:48
